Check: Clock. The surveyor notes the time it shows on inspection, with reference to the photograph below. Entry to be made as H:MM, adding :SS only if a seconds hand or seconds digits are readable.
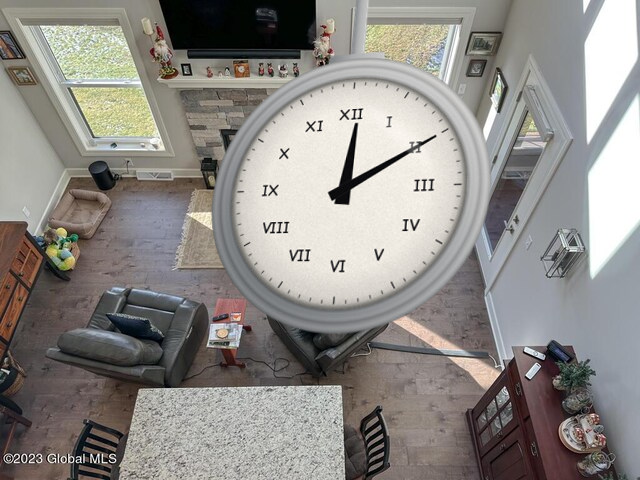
12:10
